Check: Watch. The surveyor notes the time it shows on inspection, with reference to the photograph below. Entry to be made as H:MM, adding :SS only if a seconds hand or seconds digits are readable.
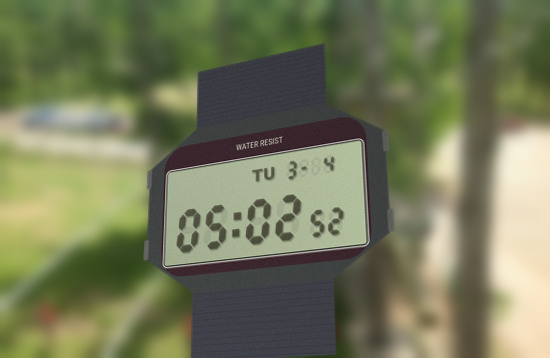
5:02:52
